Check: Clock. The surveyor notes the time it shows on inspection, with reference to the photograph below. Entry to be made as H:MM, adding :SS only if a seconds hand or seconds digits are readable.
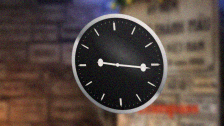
9:16
